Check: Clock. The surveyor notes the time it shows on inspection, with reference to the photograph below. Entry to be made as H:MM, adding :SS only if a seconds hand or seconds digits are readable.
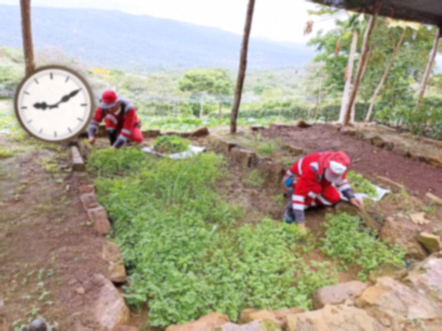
9:10
